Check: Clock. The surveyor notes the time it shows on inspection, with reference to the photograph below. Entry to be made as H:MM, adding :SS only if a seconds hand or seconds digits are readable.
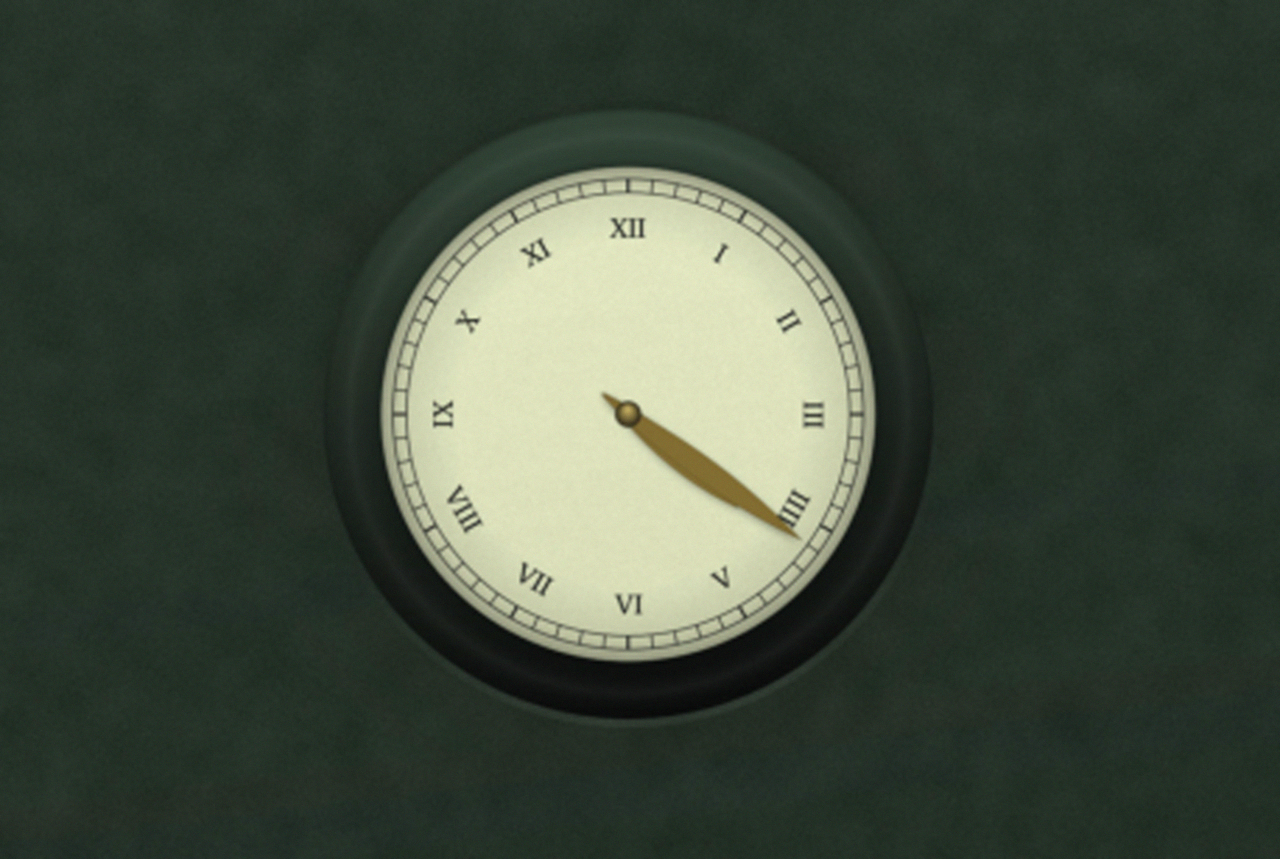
4:21
